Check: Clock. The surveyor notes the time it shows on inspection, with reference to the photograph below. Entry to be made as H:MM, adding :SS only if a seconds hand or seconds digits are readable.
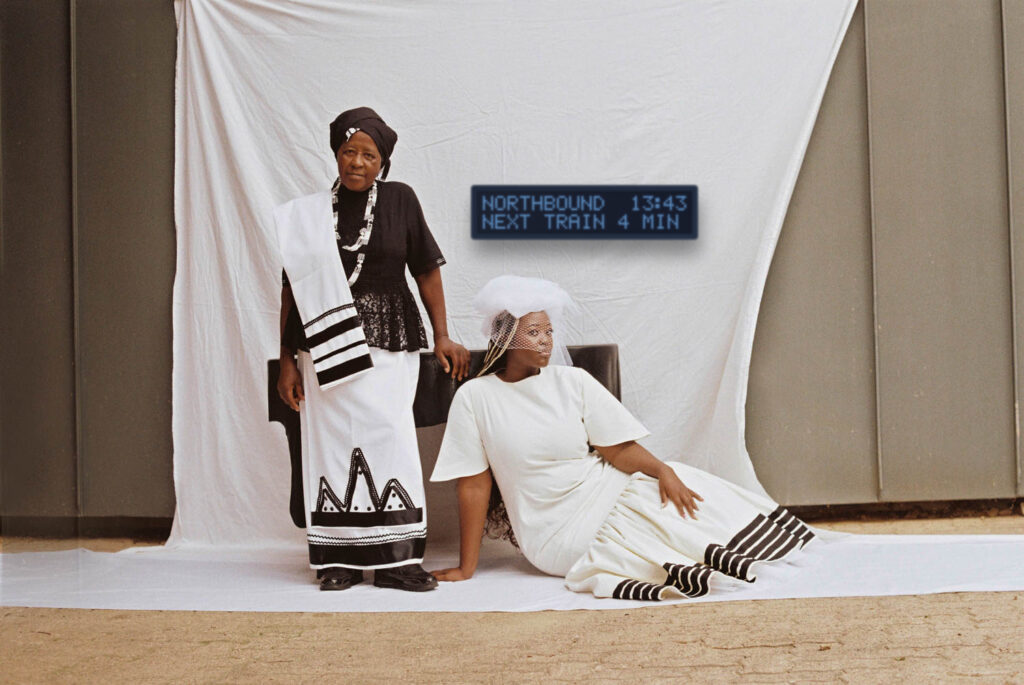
13:43
